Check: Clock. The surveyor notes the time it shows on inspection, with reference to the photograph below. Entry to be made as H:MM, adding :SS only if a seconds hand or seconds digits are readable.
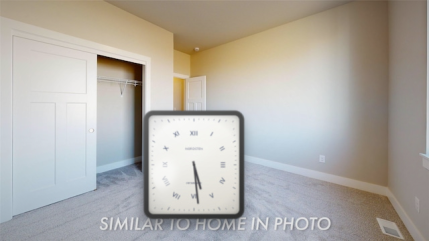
5:29
